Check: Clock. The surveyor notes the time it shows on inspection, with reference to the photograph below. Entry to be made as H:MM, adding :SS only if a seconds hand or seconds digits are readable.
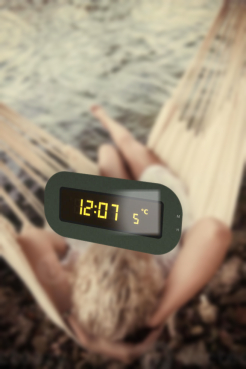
12:07
